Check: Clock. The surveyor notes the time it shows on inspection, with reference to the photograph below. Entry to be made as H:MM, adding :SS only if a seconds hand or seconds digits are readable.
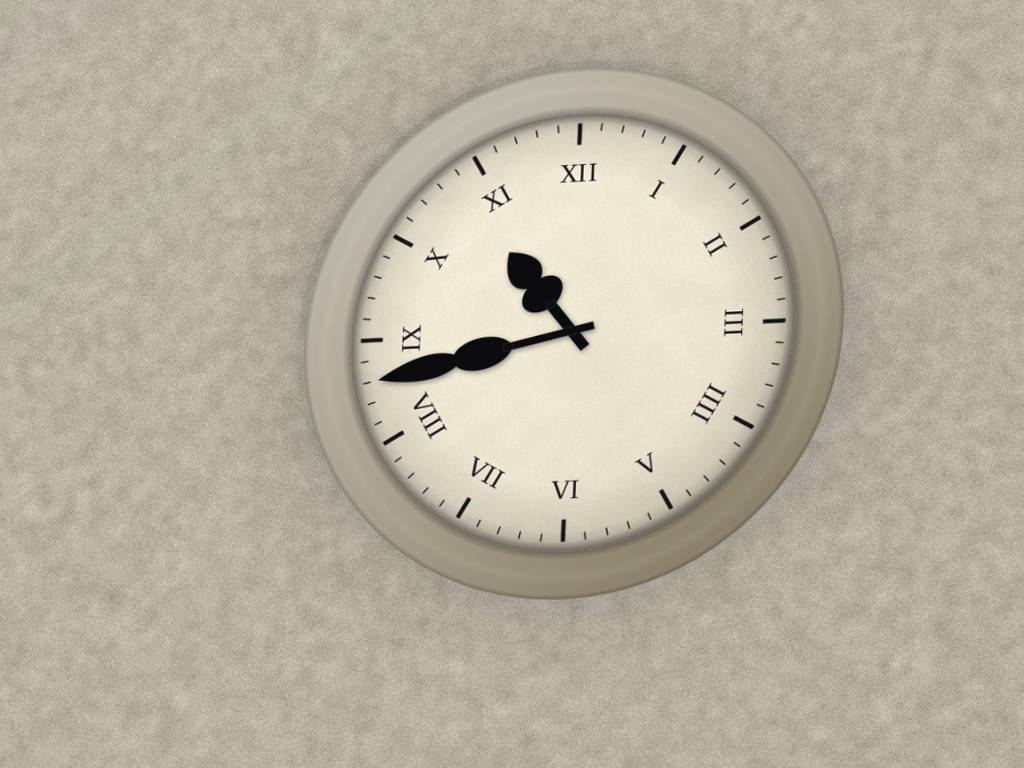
10:43
